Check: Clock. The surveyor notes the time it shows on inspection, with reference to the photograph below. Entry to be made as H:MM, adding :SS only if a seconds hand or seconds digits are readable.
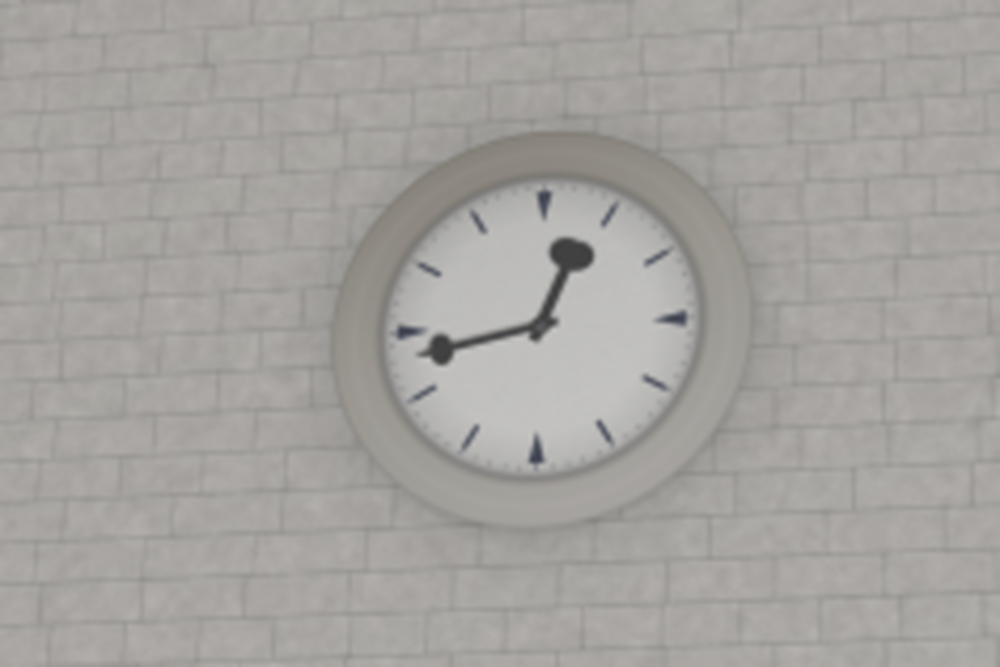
12:43
